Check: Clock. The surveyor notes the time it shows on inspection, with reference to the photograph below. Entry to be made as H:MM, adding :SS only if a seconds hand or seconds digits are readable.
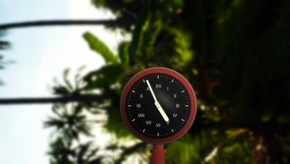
4:56
